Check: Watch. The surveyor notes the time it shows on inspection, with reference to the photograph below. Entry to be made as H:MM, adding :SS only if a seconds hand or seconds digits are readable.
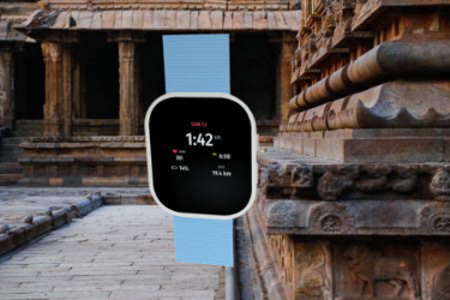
1:42
